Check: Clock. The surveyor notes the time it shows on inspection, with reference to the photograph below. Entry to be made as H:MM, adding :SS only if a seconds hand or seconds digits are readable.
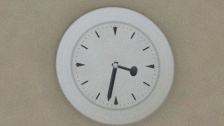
3:32
